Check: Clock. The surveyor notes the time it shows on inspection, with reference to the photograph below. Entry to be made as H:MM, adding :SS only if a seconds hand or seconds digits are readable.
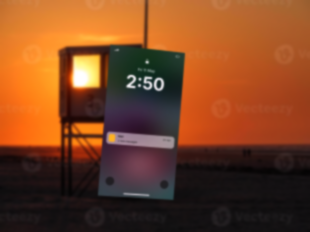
2:50
